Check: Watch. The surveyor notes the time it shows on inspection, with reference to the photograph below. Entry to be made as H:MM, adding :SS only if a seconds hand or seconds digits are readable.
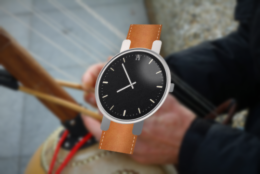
7:54
